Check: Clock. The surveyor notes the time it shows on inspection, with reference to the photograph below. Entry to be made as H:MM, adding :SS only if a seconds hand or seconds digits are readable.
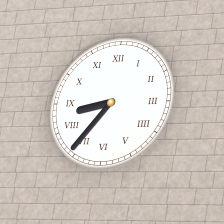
8:36
